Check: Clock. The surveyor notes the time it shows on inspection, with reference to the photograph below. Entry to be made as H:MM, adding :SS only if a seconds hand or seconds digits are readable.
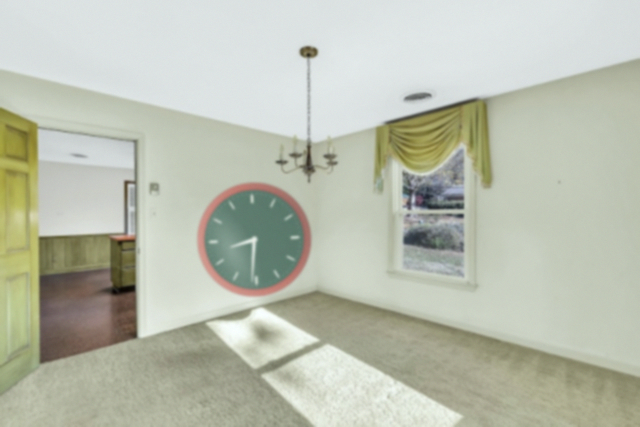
8:31
